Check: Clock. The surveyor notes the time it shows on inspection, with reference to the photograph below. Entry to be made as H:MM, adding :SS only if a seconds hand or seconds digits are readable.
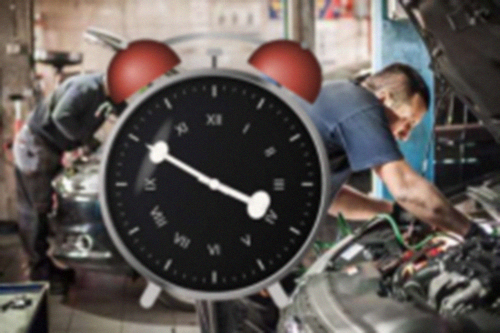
3:50
